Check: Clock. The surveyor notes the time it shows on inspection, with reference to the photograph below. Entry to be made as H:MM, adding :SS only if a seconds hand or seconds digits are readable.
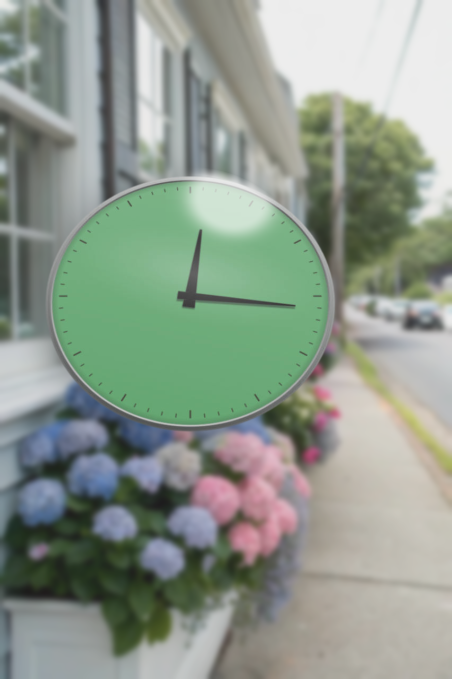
12:16
